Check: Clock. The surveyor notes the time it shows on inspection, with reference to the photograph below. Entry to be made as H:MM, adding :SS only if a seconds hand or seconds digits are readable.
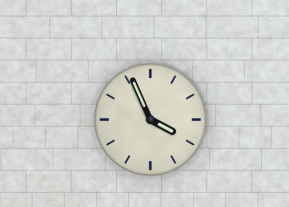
3:56
